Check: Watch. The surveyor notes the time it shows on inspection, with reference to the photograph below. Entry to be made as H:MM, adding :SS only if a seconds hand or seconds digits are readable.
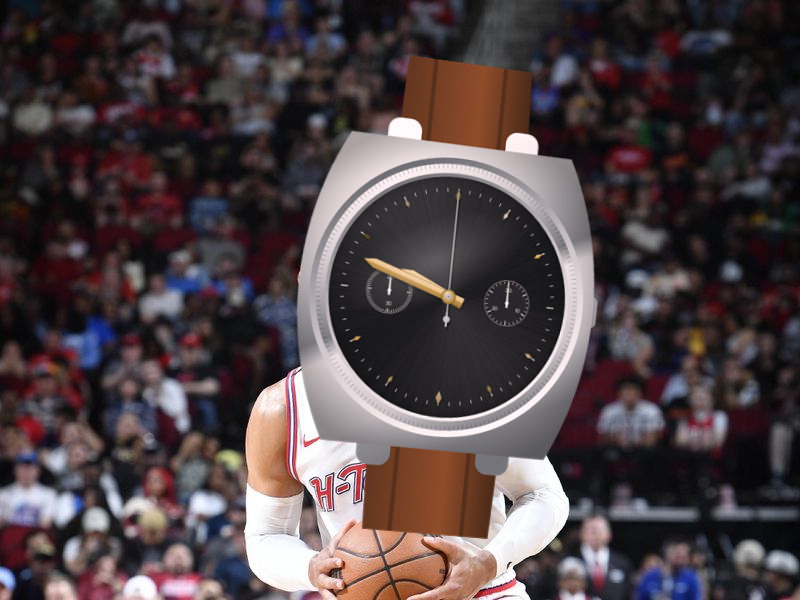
9:48
